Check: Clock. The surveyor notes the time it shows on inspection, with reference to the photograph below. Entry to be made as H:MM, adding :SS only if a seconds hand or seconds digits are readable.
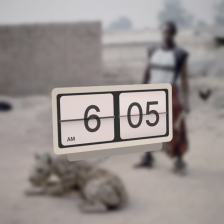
6:05
